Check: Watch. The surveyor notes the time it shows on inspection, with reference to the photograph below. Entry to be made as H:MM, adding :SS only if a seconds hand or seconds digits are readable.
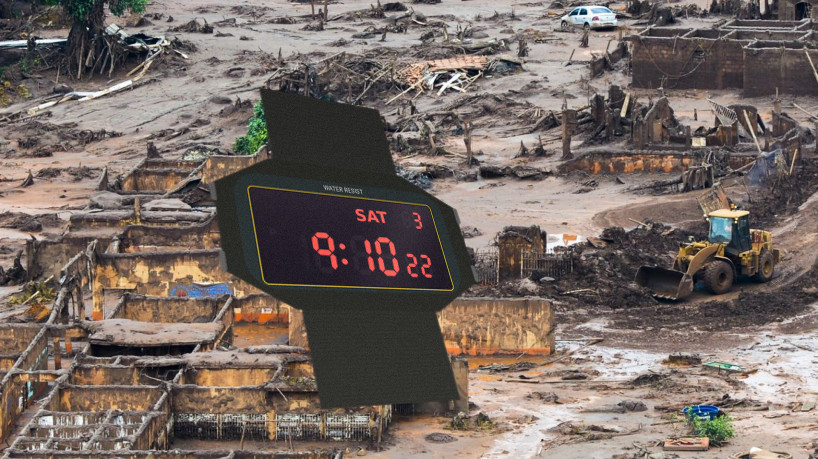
9:10:22
